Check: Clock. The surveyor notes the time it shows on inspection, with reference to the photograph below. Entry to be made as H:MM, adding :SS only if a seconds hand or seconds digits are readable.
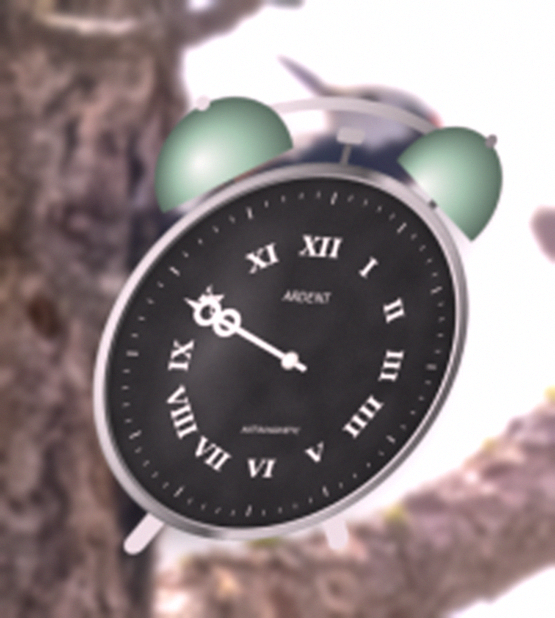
9:49
